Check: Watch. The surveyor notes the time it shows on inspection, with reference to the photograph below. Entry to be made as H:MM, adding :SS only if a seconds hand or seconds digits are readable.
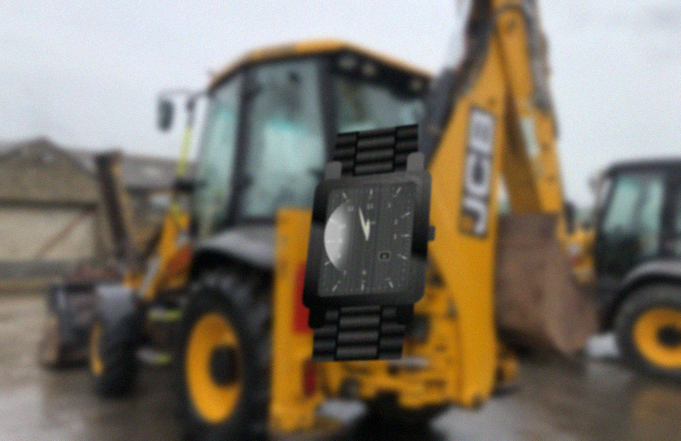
11:57
